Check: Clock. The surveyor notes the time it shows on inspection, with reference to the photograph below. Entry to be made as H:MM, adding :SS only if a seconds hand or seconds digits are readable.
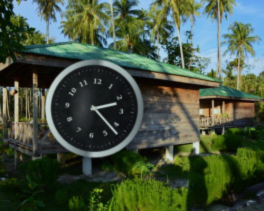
2:22
